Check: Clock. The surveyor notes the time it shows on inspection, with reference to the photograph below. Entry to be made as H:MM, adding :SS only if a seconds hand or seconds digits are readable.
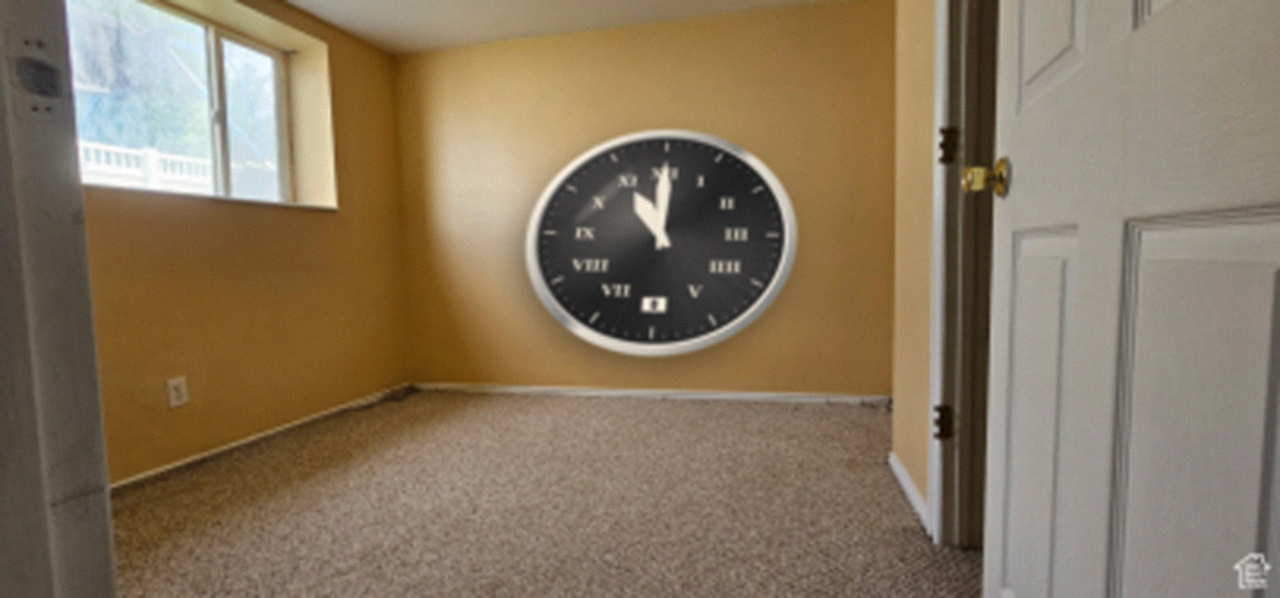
11:00
